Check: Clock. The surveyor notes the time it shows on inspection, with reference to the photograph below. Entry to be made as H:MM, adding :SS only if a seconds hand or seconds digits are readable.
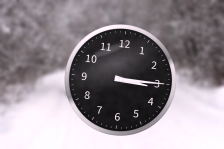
3:15
